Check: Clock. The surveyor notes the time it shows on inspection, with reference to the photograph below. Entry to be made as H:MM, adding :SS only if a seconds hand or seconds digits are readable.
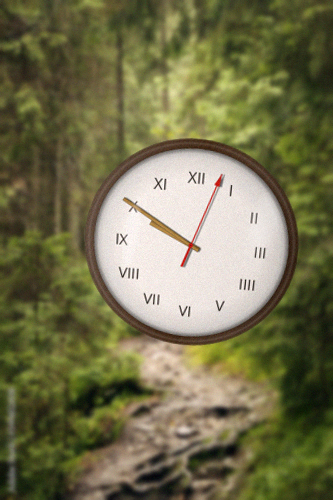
9:50:03
